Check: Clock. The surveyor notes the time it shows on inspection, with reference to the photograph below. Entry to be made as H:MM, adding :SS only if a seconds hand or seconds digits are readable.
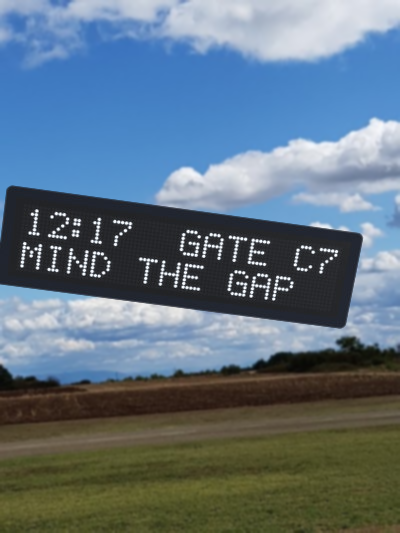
12:17
